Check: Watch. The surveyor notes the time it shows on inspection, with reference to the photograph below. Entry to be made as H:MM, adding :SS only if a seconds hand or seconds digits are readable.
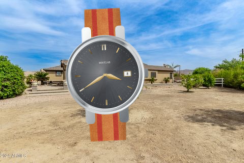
3:40
